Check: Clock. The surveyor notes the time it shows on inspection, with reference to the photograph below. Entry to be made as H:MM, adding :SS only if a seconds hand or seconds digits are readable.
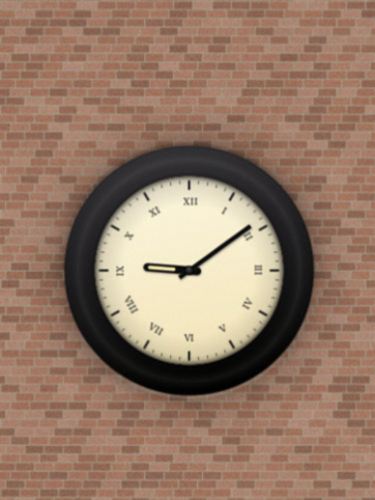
9:09
